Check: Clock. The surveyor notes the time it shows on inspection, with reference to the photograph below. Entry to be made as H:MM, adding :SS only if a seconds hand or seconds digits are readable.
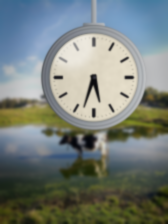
5:33
